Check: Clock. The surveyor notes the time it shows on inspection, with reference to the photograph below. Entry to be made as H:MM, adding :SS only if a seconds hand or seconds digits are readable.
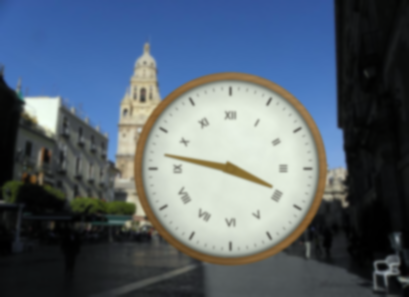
3:47
